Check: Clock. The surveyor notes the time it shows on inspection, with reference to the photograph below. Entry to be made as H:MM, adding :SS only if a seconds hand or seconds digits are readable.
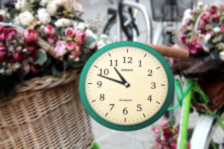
10:48
